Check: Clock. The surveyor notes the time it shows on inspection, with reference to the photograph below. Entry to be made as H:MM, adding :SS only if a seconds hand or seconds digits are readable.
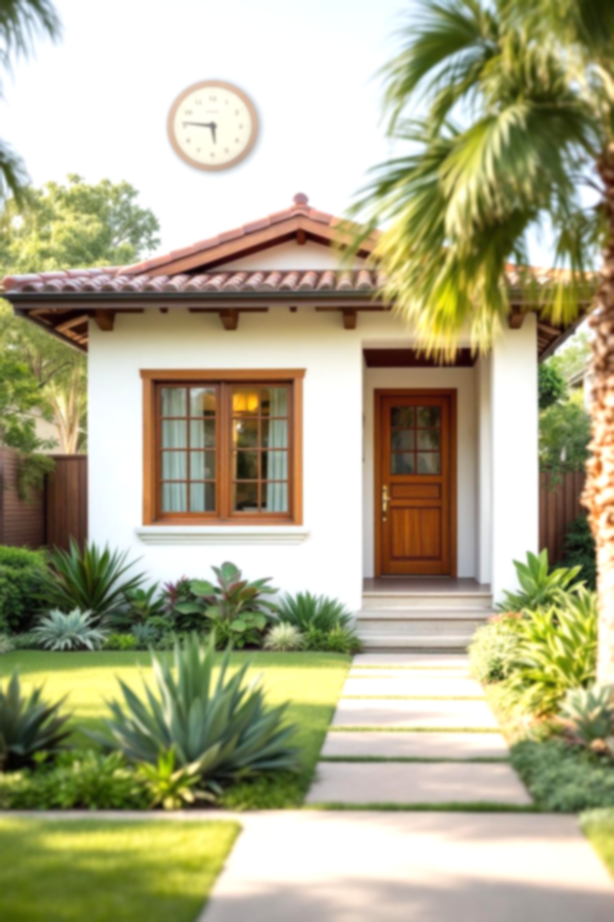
5:46
